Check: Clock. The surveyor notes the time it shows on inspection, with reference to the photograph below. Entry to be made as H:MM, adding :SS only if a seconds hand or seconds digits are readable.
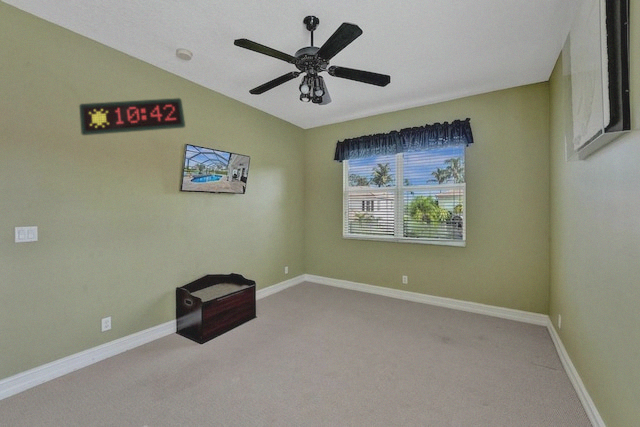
10:42
